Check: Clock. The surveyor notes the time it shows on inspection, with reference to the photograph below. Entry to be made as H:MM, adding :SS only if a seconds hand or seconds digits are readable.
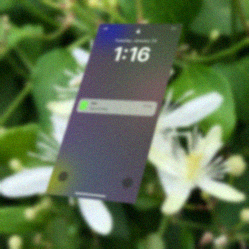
1:16
